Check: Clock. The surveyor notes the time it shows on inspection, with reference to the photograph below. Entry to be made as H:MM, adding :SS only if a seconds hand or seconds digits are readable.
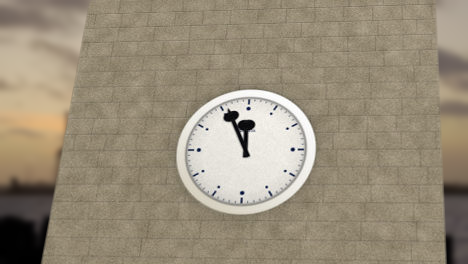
11:56
